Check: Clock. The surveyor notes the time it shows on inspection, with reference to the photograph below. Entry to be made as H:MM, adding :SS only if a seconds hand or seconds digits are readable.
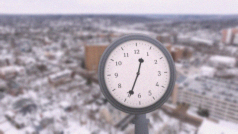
12:34
